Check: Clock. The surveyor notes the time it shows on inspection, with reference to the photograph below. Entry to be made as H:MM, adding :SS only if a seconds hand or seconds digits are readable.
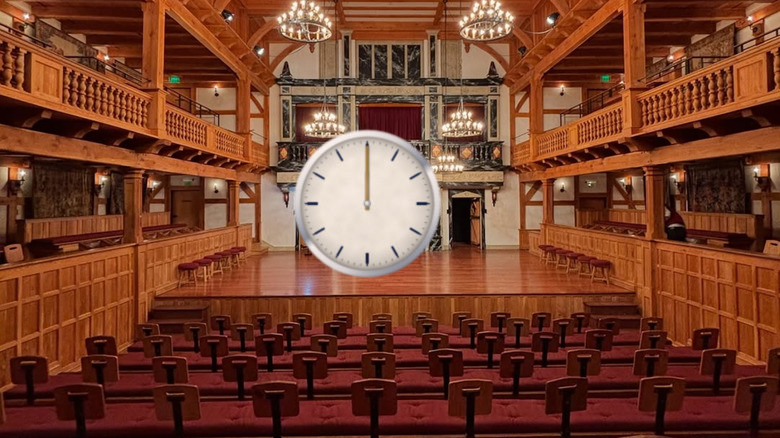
12:00
